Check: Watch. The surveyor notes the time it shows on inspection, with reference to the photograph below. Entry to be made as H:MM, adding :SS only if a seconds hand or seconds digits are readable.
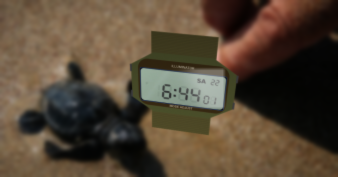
6:44:01
